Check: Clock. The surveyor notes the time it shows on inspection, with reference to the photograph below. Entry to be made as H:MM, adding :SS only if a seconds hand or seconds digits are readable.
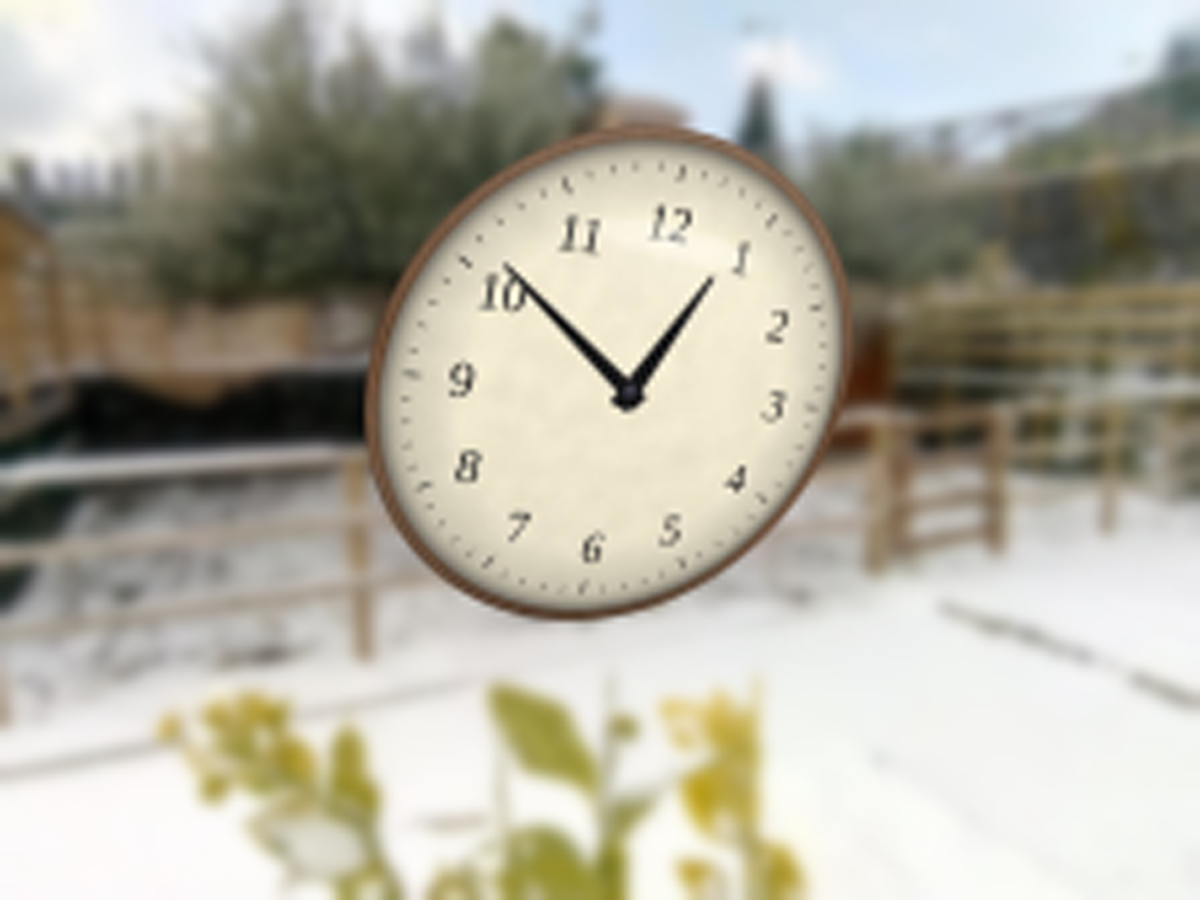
12:51
